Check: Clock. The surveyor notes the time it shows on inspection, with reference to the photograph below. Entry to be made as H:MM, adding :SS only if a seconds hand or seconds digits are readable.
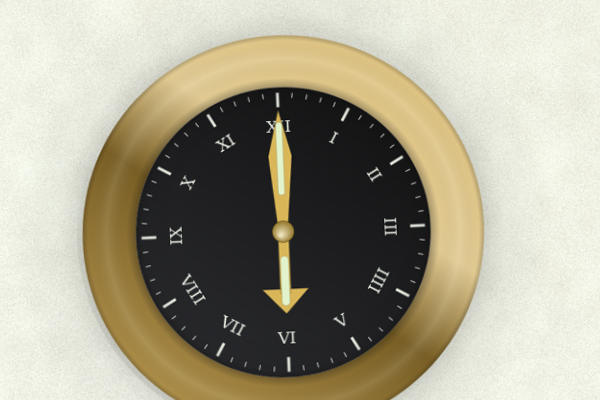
6:00
